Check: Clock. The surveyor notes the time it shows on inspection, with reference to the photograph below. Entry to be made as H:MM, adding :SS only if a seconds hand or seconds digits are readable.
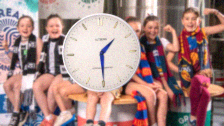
1:30
